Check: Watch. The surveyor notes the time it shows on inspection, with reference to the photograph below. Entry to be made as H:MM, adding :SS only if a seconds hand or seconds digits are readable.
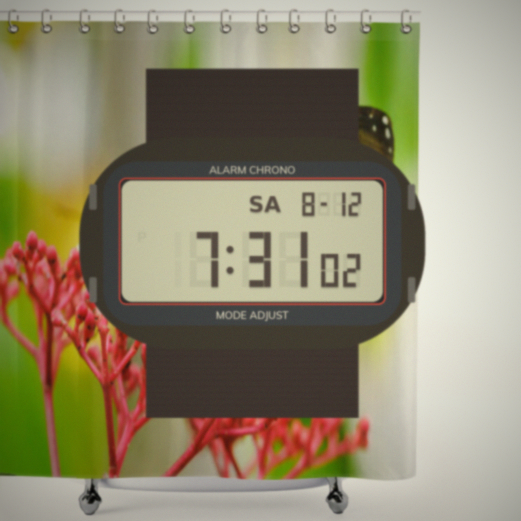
7:31:02
